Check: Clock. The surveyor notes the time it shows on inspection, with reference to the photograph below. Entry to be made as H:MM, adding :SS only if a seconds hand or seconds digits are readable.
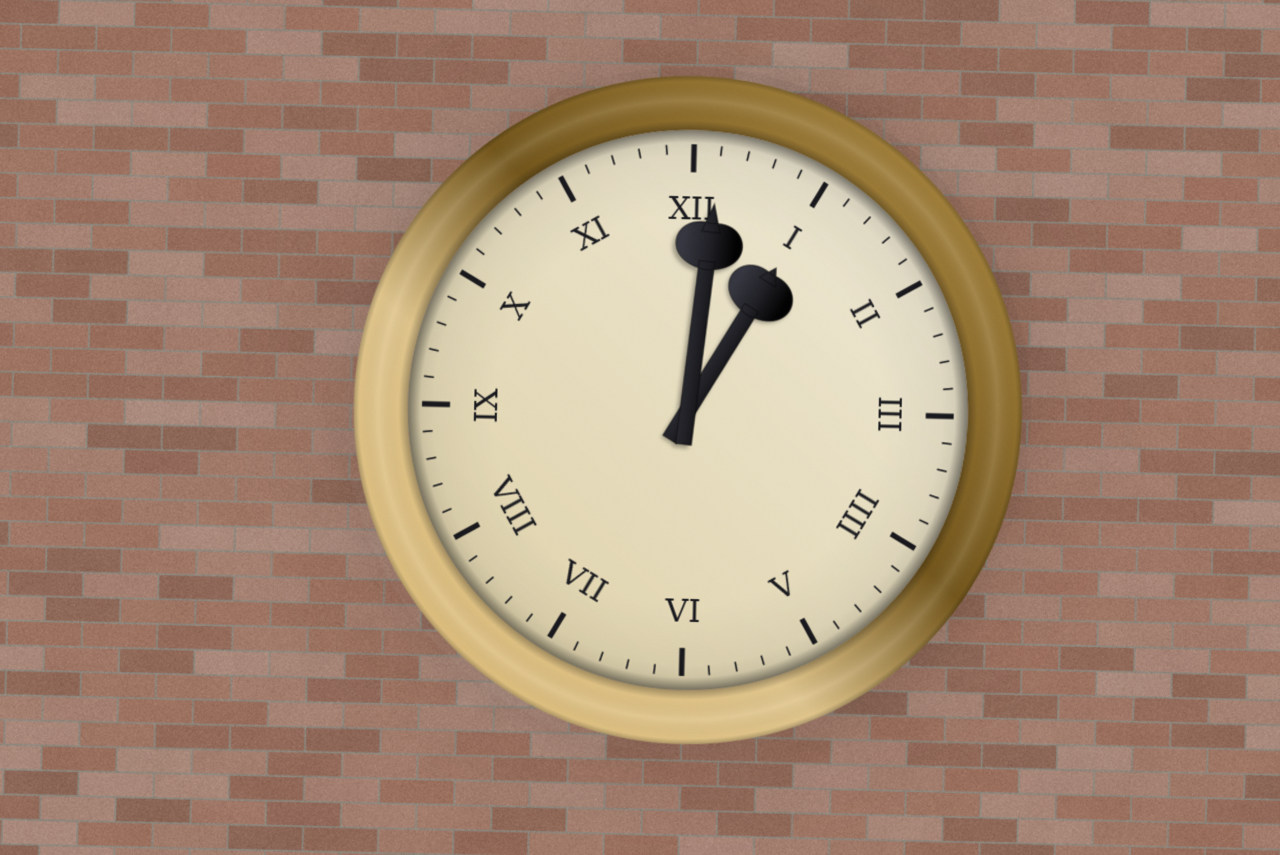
1:01
